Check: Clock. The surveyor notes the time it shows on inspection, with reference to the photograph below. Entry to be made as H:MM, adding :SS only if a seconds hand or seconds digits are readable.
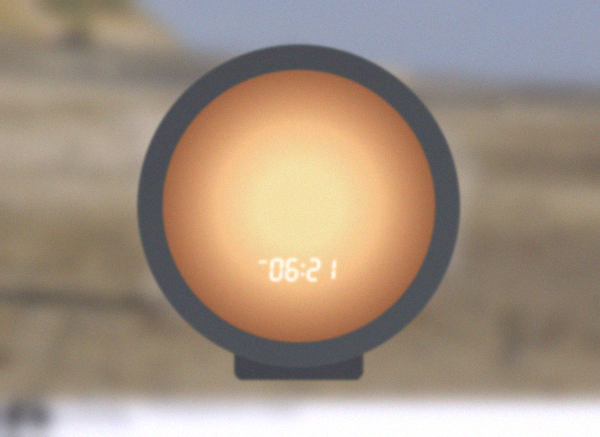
6:21
